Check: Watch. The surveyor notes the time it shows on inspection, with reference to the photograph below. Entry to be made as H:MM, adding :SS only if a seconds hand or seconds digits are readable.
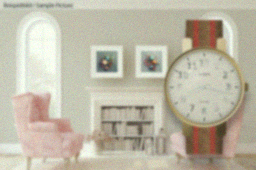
8:17
